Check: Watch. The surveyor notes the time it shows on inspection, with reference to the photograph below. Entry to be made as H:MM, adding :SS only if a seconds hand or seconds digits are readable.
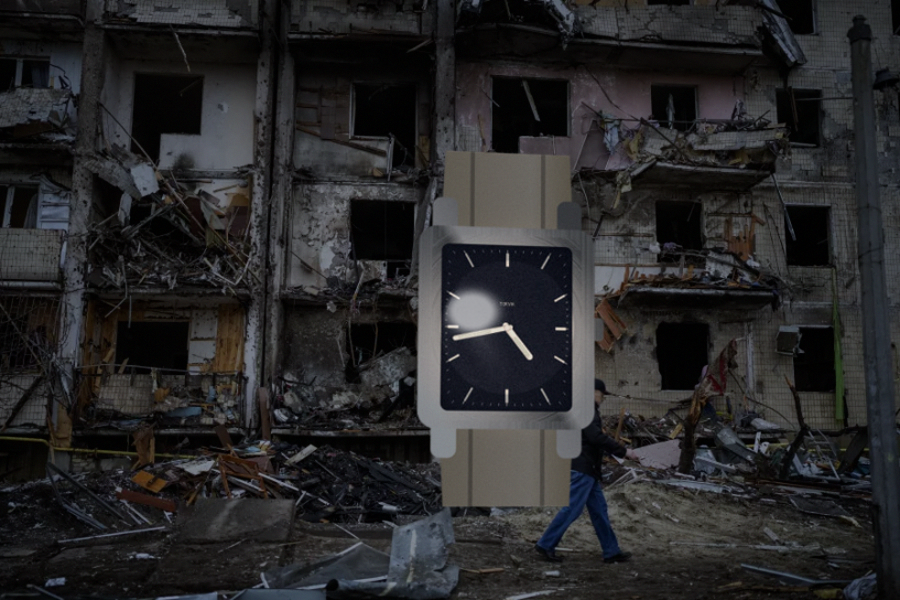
4:43
